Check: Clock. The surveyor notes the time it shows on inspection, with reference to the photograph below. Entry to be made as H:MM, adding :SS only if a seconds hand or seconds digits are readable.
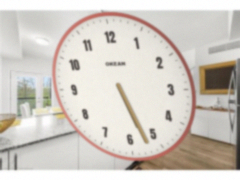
5:27
